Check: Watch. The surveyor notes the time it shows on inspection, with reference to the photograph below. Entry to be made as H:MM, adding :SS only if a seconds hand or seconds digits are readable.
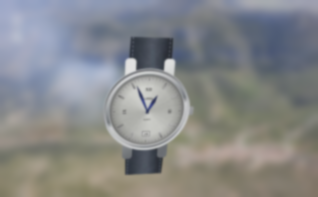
12:56
